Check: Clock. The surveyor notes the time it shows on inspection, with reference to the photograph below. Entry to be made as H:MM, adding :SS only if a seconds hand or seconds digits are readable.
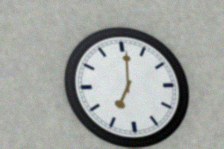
7:01
